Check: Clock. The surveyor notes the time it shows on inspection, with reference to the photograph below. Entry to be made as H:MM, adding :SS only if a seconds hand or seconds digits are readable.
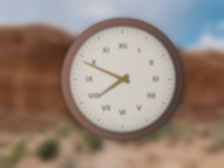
7:49
